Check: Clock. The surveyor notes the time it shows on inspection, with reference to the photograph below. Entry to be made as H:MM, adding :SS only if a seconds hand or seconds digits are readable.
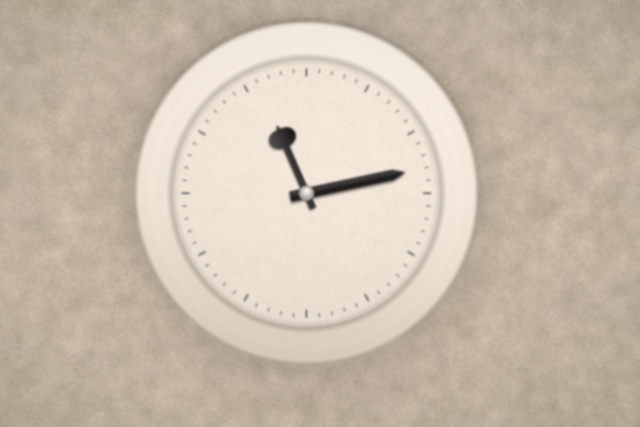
11:13
